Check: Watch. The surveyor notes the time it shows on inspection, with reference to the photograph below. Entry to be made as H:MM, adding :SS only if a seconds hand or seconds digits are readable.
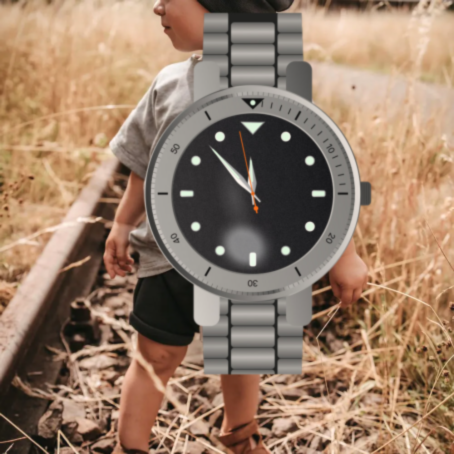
11:52:58
